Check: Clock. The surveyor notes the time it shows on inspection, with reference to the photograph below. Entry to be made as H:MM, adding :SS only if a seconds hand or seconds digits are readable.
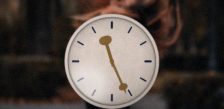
11:26
